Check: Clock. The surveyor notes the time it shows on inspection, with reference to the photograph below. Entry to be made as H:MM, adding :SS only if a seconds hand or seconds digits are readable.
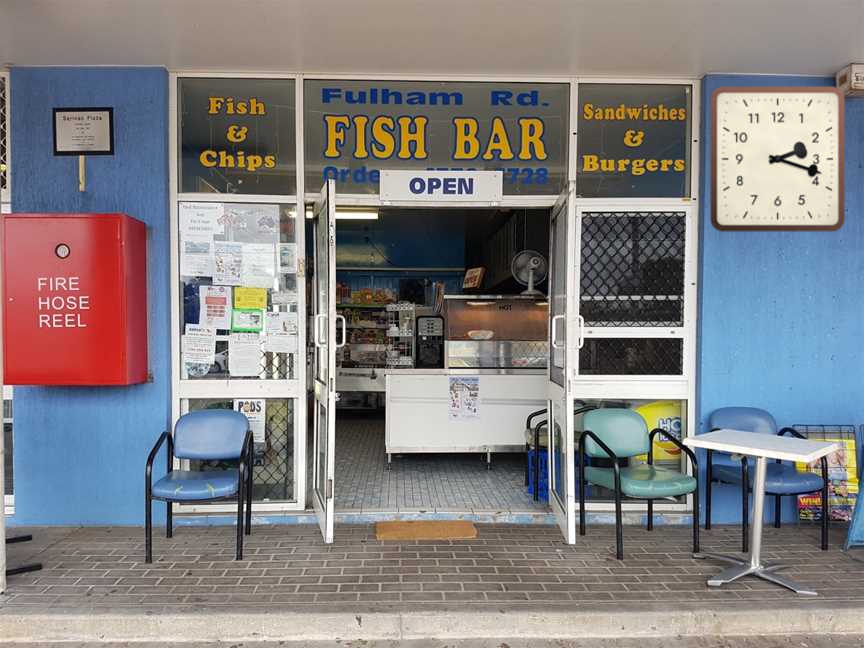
2:18
